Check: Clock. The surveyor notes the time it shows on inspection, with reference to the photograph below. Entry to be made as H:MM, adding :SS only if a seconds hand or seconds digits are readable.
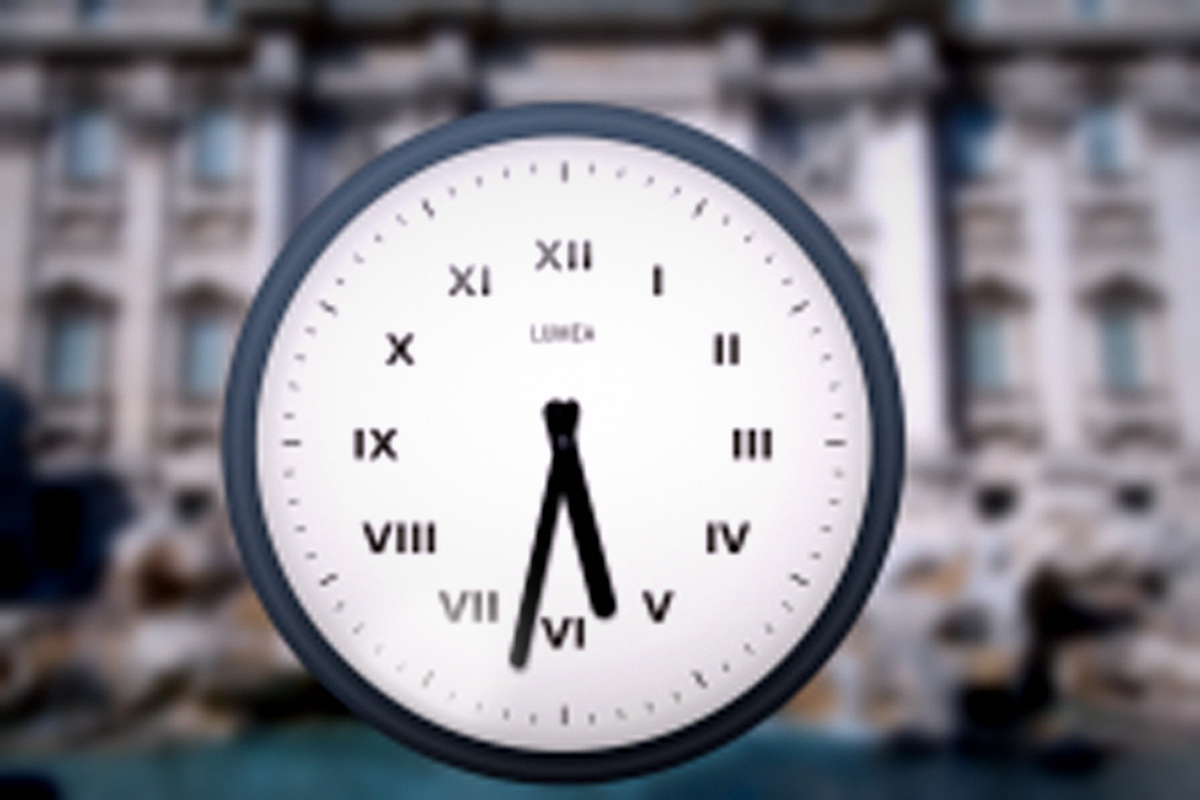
5:32
